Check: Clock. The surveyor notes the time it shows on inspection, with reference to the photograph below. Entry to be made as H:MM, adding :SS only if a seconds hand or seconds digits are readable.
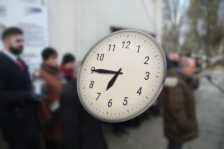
6:45
